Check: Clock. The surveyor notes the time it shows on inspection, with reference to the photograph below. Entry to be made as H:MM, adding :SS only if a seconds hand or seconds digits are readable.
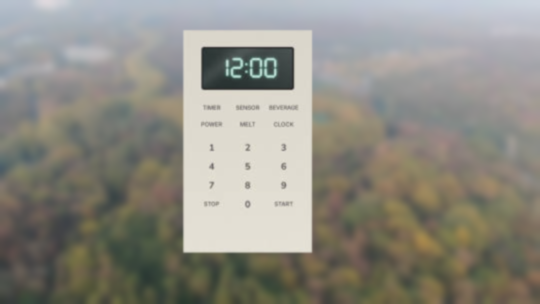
12:00
